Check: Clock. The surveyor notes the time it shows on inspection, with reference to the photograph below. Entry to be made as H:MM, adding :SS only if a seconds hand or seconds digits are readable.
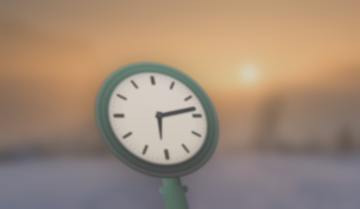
6:13
